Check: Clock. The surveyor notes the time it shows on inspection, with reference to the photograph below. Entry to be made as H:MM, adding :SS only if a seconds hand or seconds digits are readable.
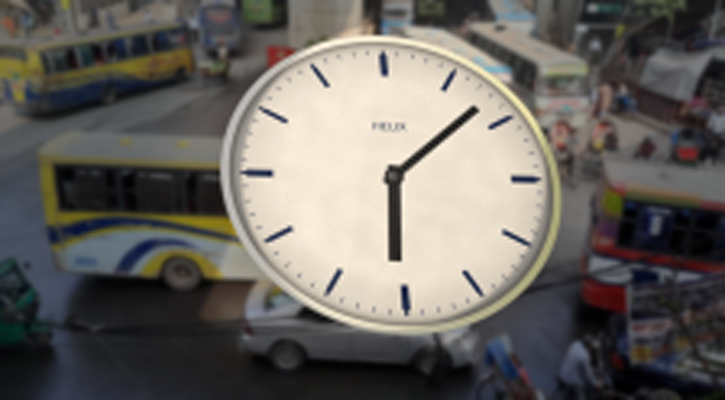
6:08
